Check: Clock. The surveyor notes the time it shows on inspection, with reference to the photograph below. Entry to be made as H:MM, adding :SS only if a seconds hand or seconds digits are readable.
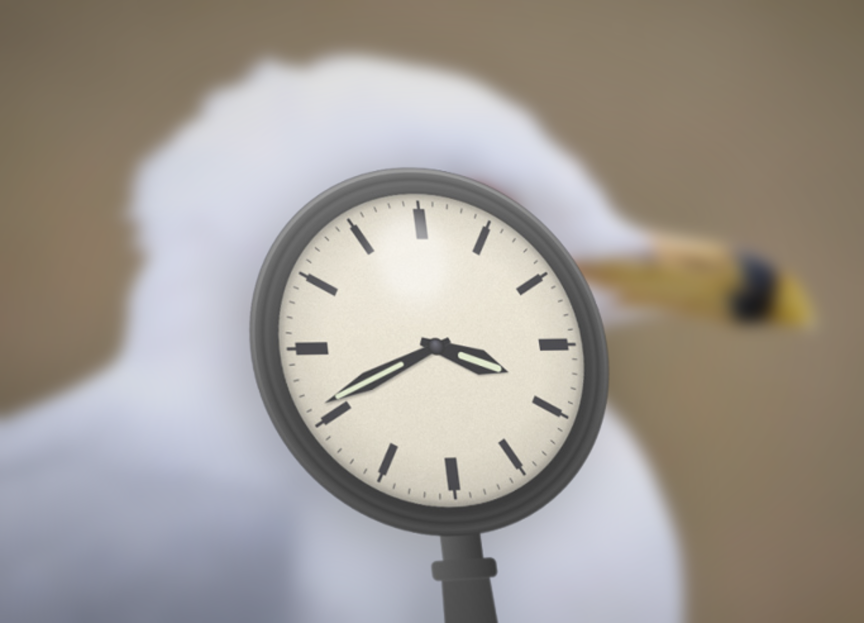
3:41
